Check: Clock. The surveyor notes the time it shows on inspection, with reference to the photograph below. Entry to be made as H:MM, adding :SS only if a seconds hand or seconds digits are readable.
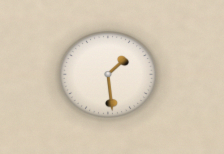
1:29
